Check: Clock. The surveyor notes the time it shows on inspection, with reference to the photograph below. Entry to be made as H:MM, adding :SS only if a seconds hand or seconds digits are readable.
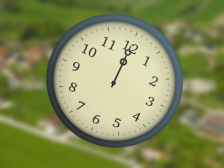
12:00
